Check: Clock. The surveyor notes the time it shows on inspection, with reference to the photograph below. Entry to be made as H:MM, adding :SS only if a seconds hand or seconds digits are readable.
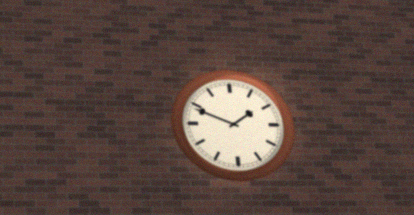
1:49
